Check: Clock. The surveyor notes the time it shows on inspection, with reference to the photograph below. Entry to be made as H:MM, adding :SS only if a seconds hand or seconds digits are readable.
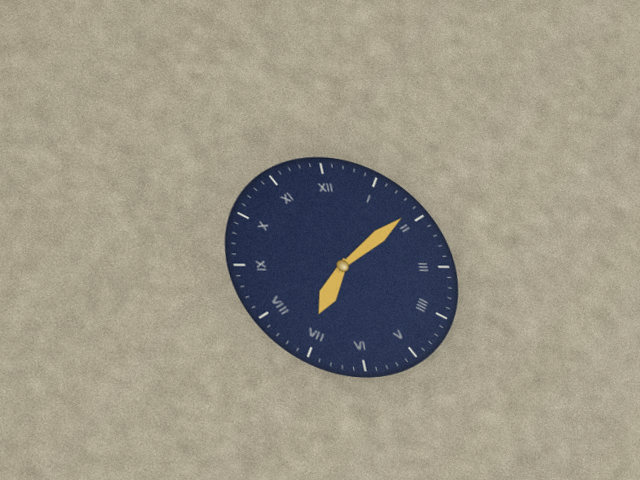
7:09
